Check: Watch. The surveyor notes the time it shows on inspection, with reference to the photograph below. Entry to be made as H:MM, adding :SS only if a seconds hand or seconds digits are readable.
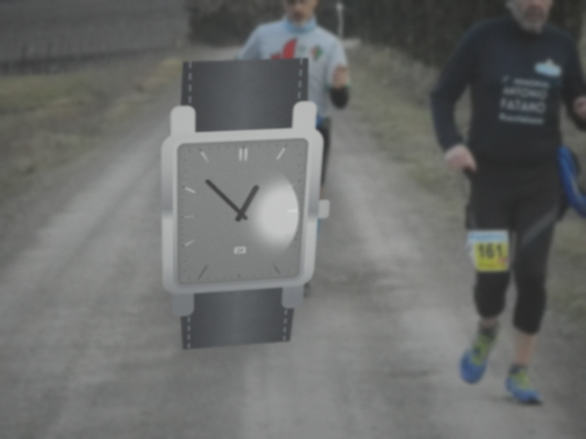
12:53
